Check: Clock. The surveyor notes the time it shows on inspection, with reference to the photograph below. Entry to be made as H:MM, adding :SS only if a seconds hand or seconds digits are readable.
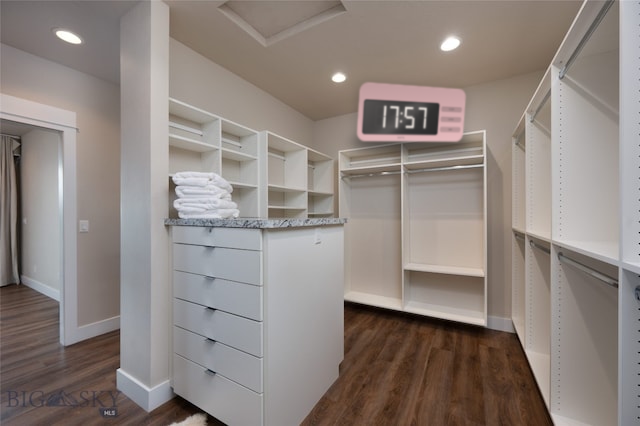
17:57
